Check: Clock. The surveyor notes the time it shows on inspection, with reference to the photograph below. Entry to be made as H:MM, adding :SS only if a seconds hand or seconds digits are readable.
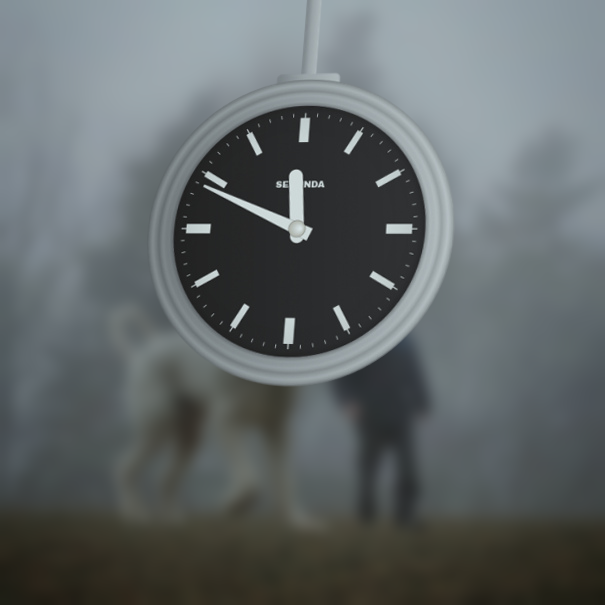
11:49
